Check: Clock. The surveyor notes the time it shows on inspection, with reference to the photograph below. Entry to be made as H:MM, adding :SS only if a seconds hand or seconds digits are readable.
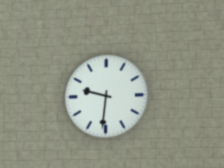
9:31
